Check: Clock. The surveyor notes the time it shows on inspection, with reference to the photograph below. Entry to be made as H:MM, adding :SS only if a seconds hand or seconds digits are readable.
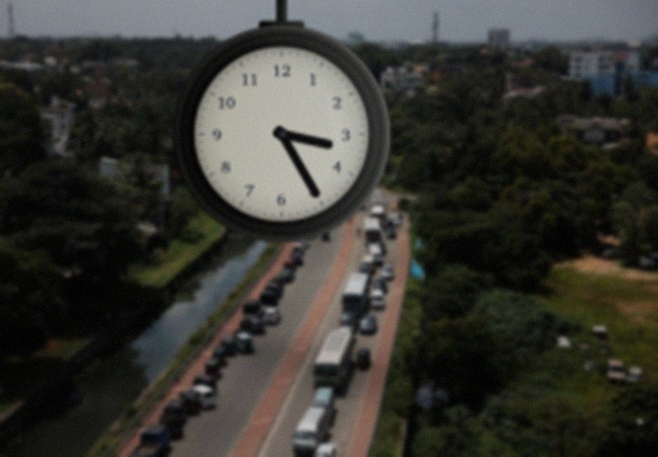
3:25
